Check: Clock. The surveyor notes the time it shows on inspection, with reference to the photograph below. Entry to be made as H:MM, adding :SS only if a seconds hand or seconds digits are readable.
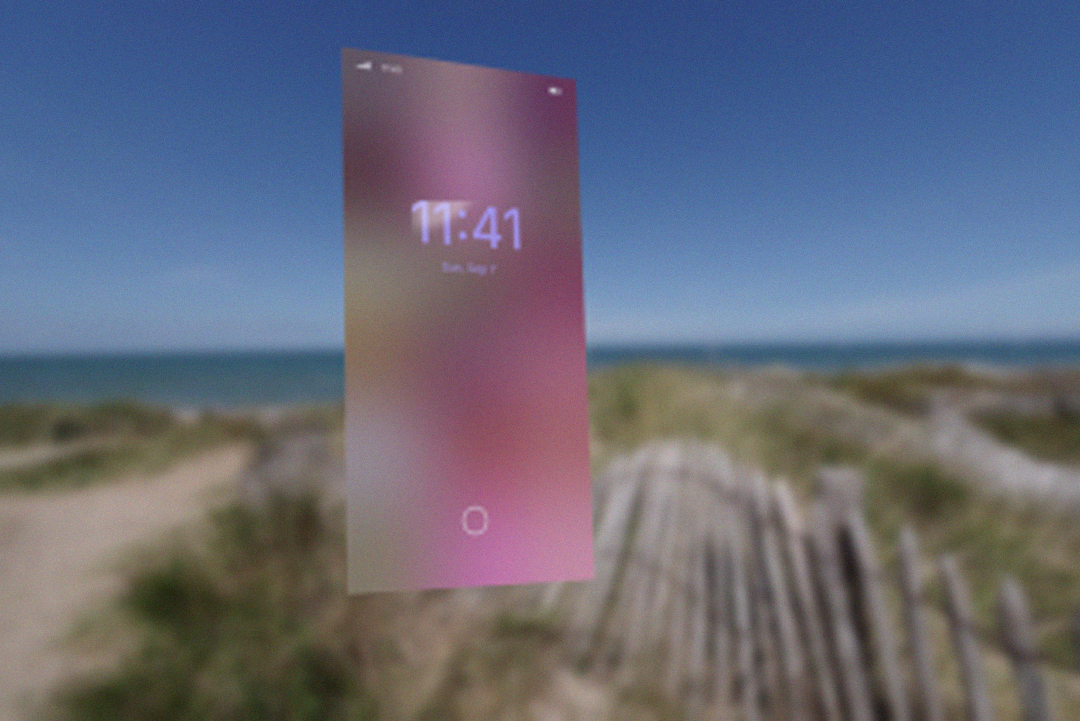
11:41
